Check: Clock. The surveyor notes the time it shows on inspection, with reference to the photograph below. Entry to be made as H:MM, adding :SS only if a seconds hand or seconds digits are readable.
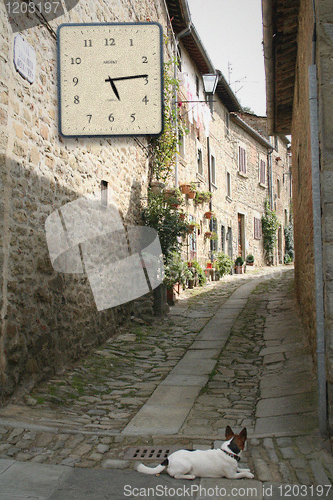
5:14
